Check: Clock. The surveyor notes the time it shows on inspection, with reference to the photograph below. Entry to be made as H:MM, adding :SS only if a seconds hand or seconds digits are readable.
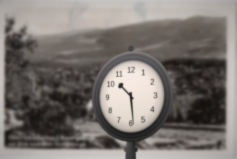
10:29
